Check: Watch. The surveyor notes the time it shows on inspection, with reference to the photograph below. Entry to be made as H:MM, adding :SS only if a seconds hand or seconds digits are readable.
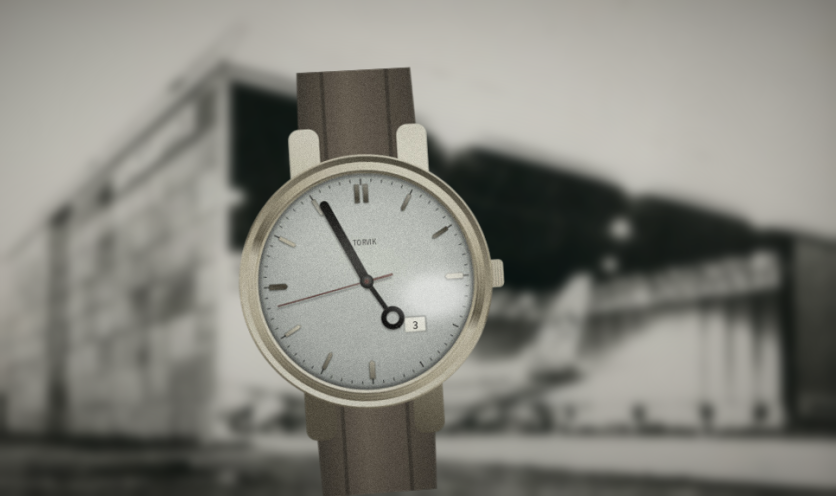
4:55:43
